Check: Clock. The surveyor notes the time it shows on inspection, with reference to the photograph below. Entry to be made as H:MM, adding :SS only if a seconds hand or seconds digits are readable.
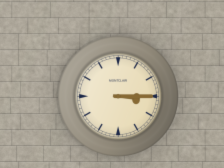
3:15
